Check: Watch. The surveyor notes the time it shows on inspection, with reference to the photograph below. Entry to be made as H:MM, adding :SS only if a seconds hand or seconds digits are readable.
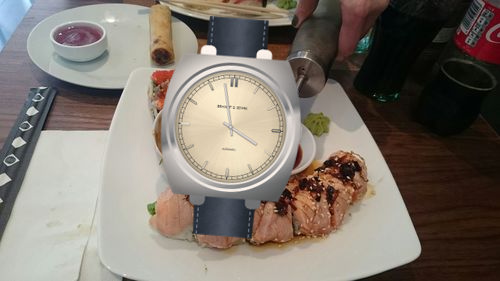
3:58
